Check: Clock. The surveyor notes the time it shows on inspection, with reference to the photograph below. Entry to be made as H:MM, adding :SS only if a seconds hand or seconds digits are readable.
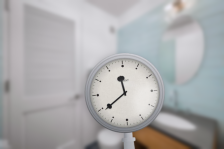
11:39
